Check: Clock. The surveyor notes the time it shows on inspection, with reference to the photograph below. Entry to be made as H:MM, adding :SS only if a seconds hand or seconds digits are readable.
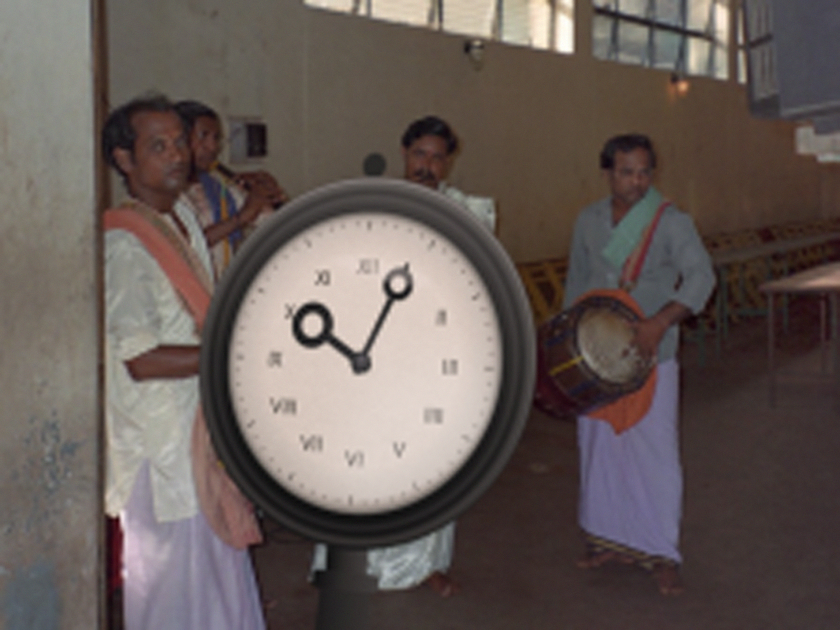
10:04
